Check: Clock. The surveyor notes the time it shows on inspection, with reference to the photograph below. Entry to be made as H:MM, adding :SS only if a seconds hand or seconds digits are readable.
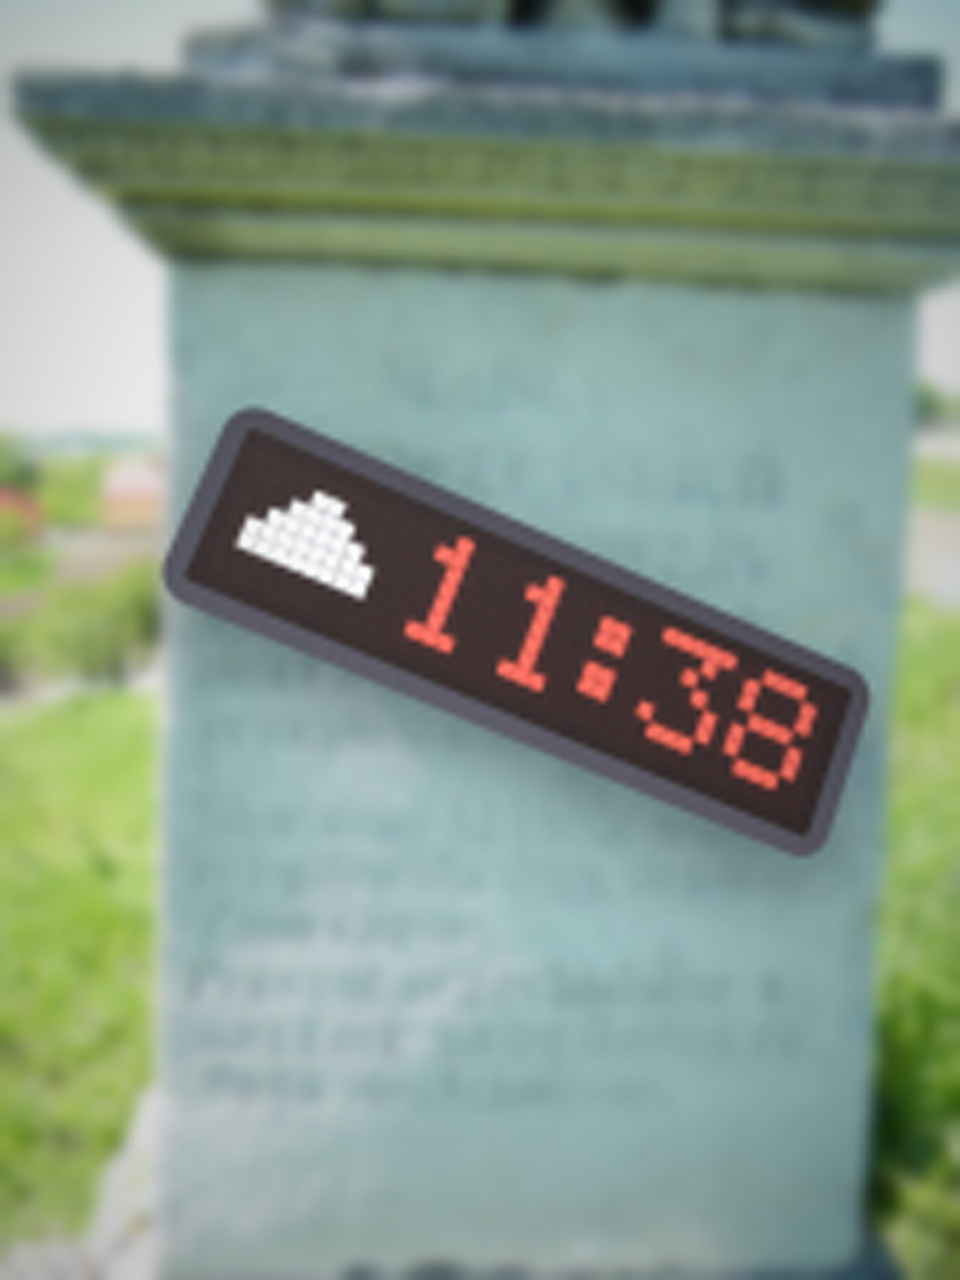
11:38
